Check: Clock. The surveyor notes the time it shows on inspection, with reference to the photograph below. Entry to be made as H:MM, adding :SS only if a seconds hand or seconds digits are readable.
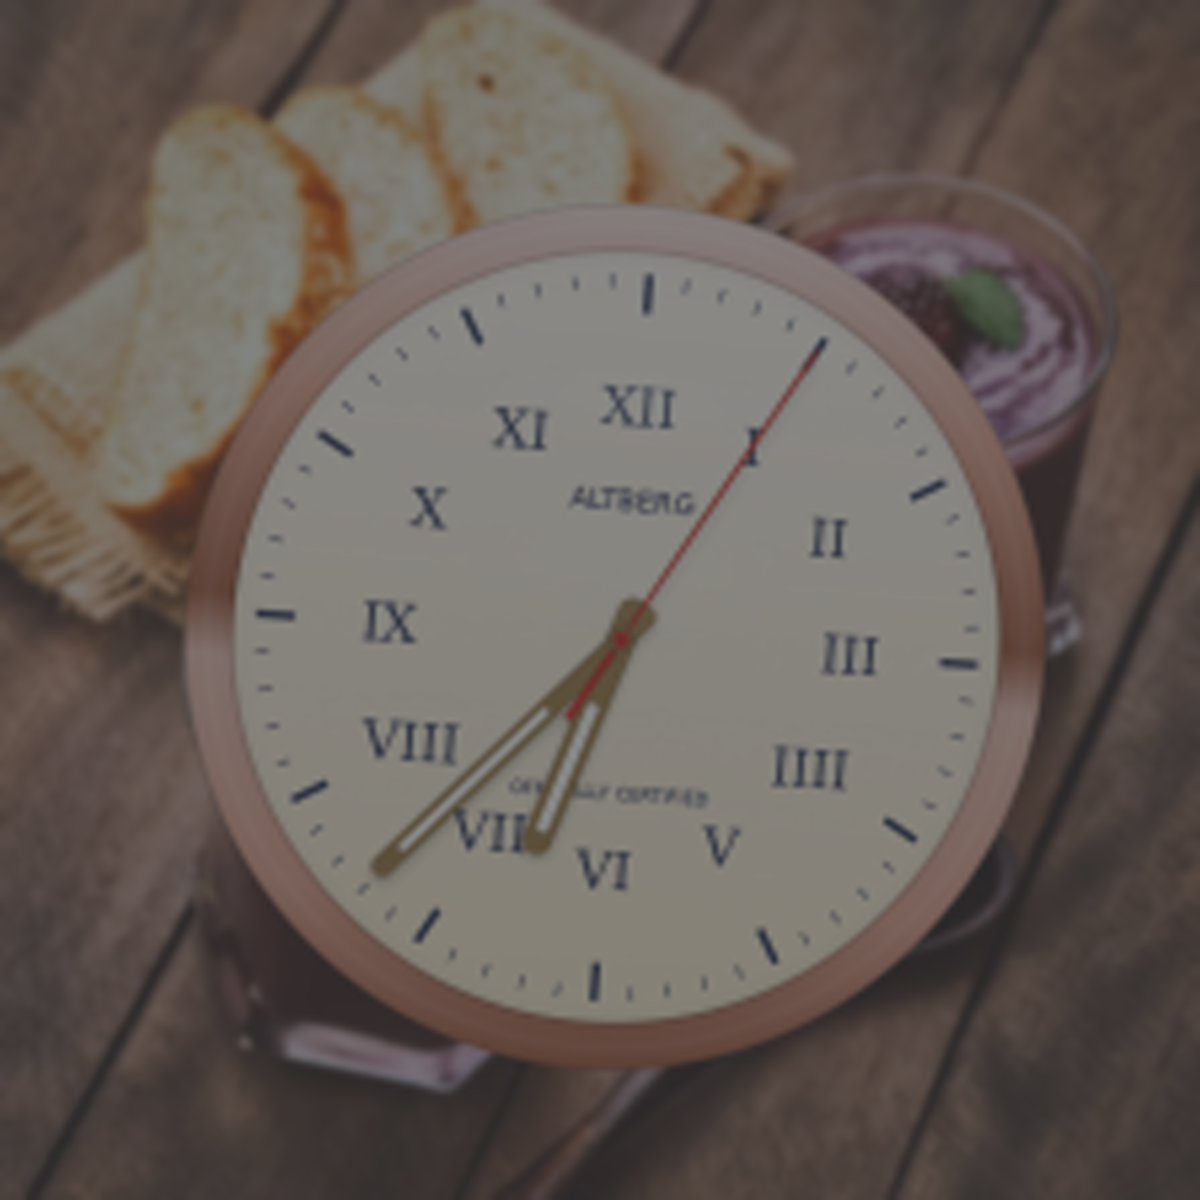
6:37:05
